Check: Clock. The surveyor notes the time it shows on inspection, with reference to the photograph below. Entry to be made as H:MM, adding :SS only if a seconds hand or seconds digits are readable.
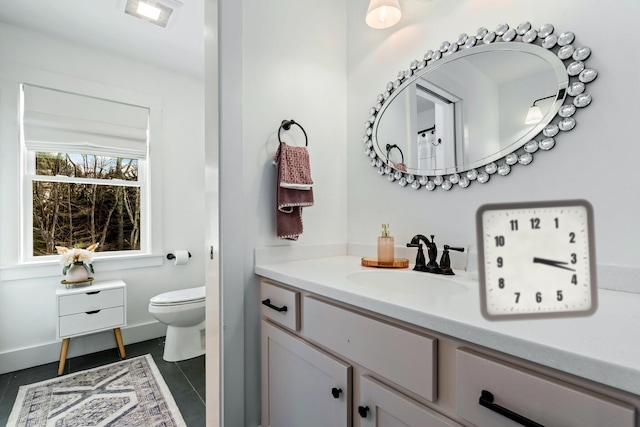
3:18
